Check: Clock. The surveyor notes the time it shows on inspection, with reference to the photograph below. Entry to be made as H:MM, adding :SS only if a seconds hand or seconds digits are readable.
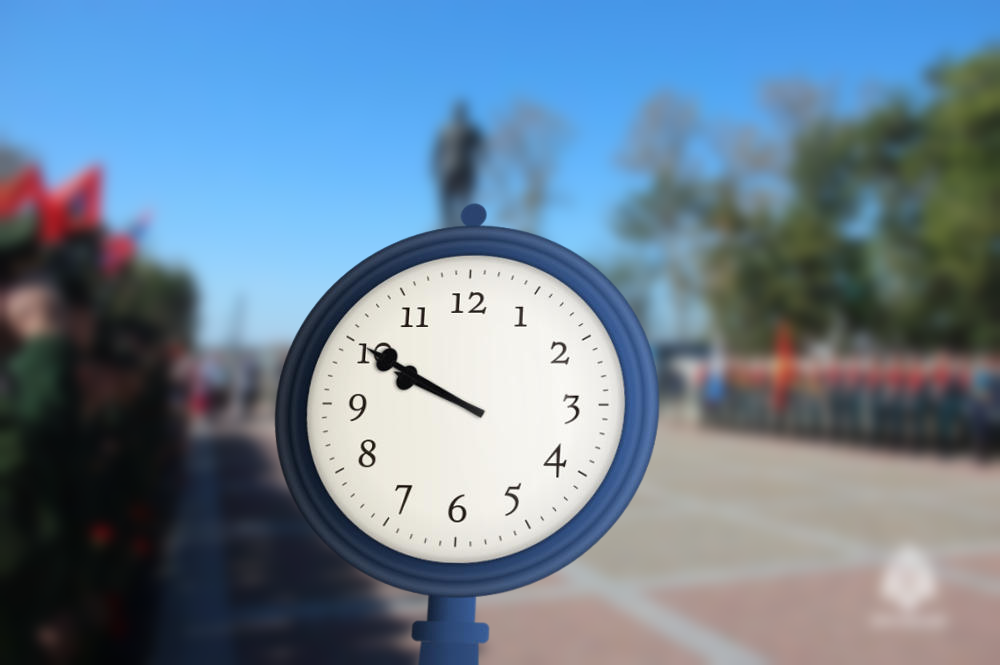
9:50
